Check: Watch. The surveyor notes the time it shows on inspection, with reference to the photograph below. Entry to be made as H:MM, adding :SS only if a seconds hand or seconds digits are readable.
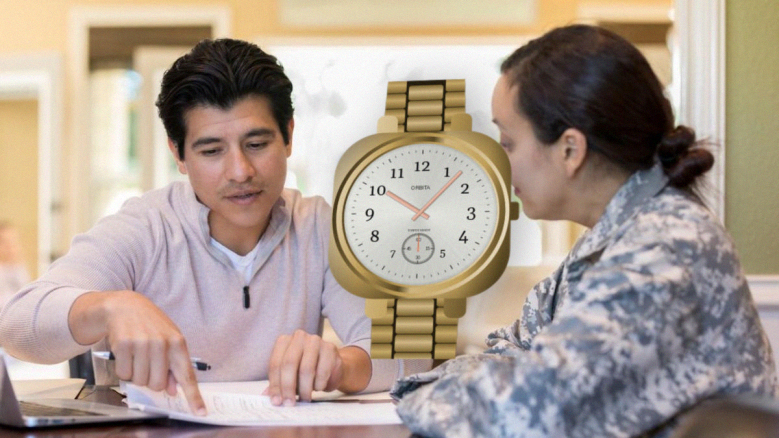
10:07
